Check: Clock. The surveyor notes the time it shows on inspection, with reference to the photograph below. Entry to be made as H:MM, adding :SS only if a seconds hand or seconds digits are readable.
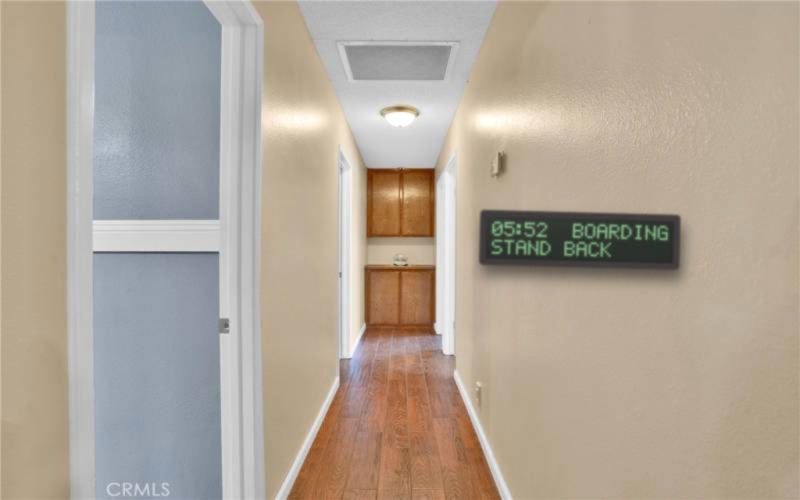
5:52
